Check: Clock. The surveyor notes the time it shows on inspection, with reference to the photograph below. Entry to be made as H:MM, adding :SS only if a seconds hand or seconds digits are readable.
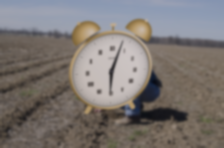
6:03
